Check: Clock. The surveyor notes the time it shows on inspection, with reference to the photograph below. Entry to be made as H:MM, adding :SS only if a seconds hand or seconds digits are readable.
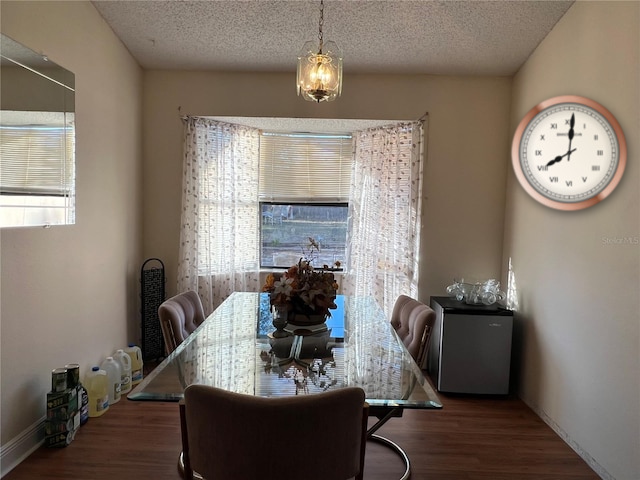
8:01
